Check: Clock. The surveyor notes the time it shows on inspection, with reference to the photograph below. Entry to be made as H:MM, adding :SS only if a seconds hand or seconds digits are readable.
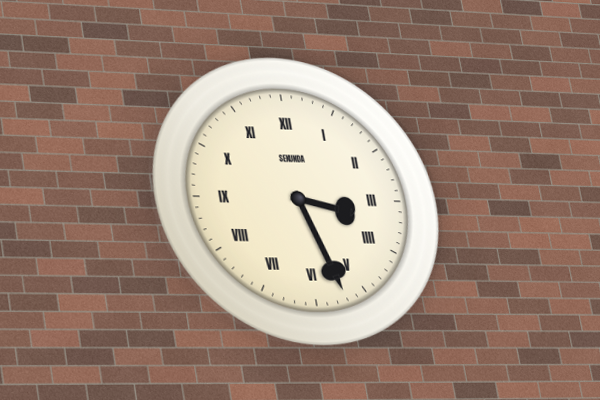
3:27
